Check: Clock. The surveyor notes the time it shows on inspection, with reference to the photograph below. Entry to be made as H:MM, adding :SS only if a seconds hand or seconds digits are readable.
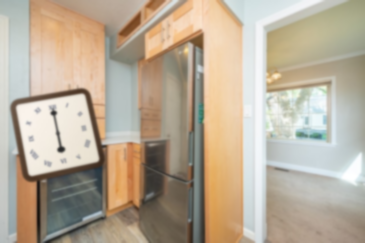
6:00
